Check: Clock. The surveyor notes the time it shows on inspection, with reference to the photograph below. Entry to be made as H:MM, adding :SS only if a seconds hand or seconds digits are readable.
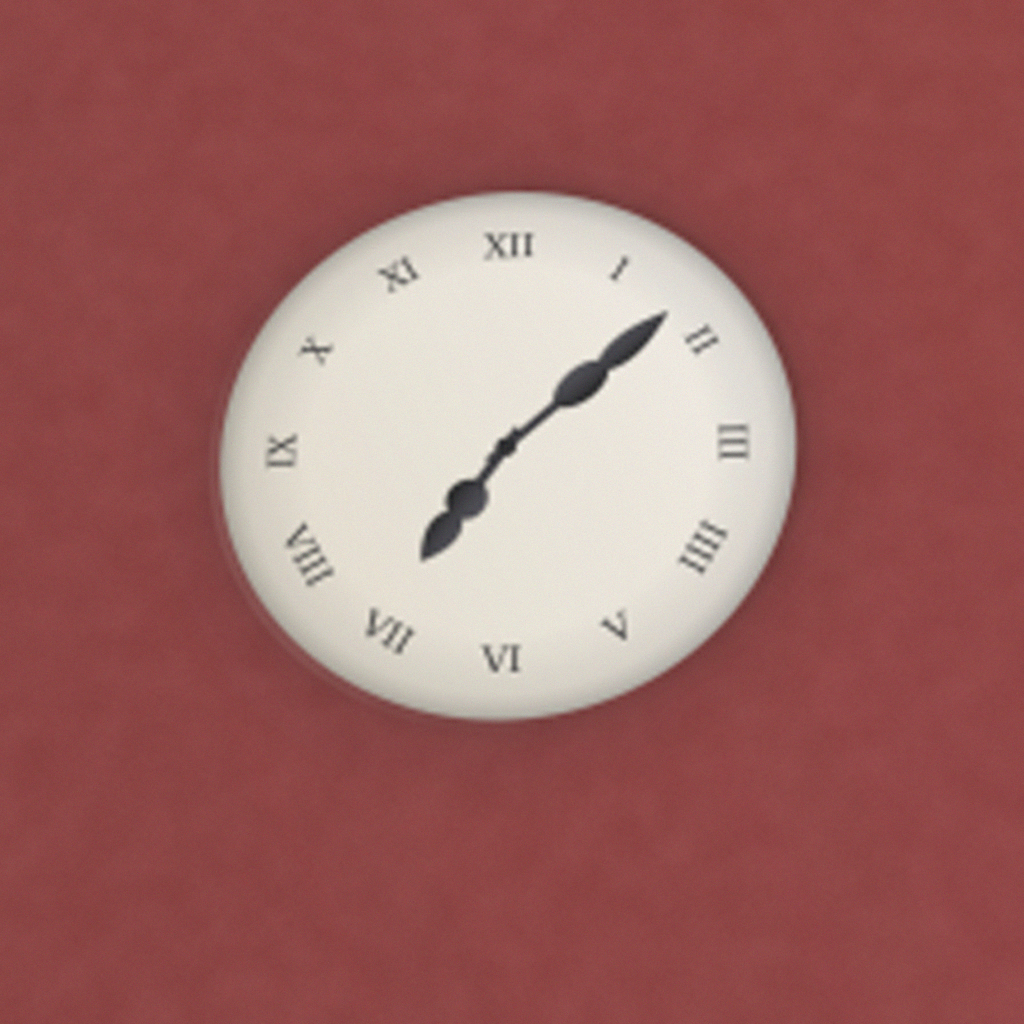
7:08
